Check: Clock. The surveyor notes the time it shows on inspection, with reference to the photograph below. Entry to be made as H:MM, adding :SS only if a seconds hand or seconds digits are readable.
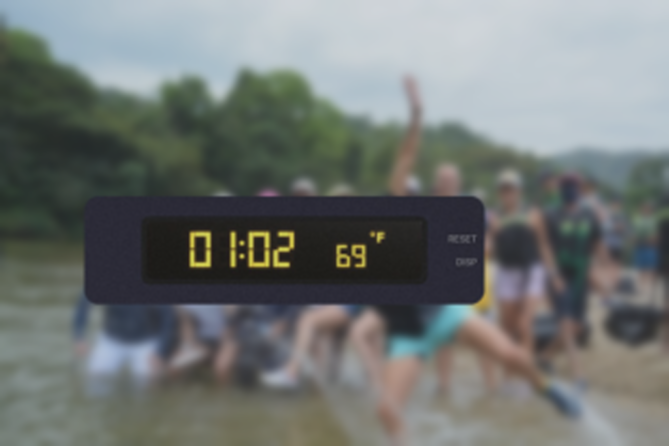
1:02
